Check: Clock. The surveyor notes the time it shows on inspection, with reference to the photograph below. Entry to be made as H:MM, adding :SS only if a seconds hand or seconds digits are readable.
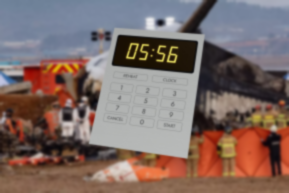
5:56
